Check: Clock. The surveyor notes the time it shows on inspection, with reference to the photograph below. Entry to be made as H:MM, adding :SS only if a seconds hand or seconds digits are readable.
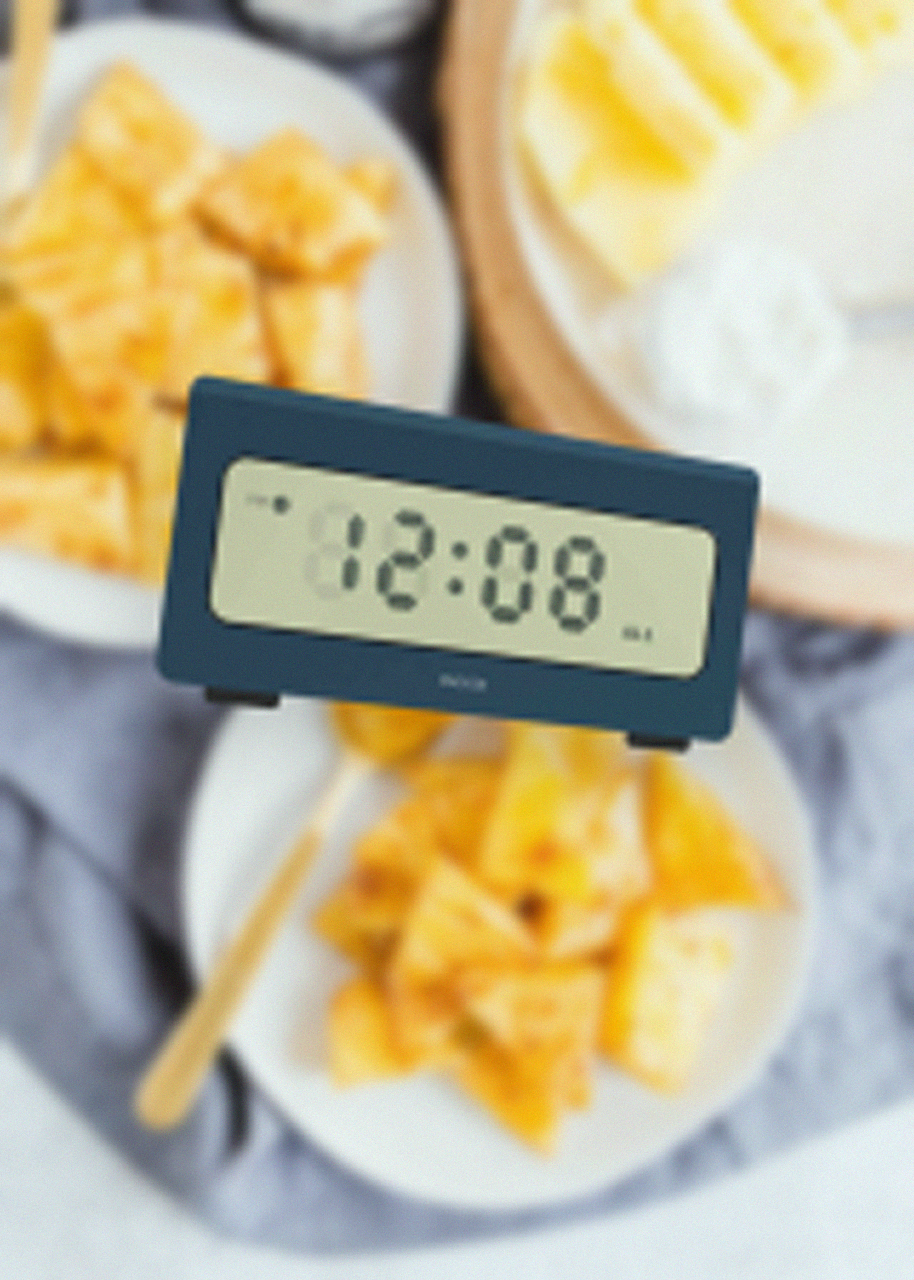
12:08
